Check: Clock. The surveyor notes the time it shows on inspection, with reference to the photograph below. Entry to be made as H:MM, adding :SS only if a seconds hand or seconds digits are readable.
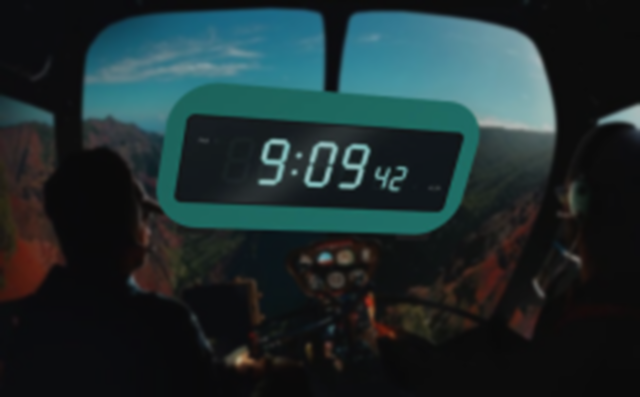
9:09:42
